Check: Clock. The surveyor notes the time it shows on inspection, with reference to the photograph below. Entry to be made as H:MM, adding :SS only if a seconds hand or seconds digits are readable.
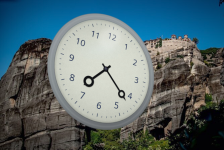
7:22
